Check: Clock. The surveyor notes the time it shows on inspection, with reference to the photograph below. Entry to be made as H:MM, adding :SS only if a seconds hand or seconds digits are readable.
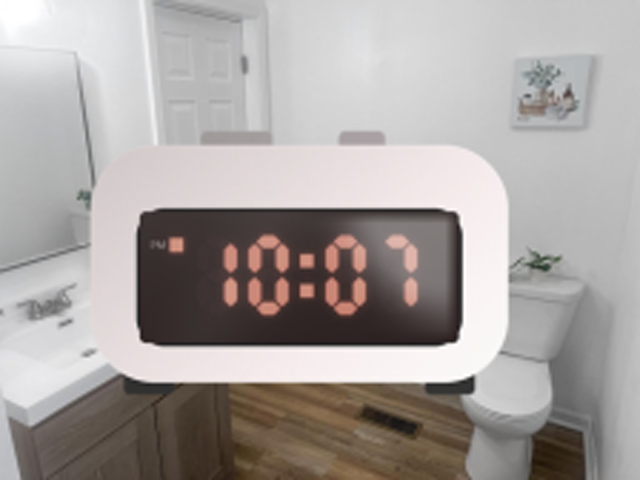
10:07
